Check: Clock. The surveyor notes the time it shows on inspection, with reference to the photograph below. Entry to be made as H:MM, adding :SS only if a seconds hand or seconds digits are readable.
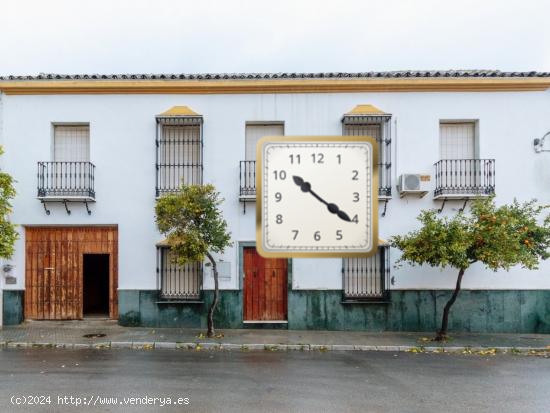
10:21
